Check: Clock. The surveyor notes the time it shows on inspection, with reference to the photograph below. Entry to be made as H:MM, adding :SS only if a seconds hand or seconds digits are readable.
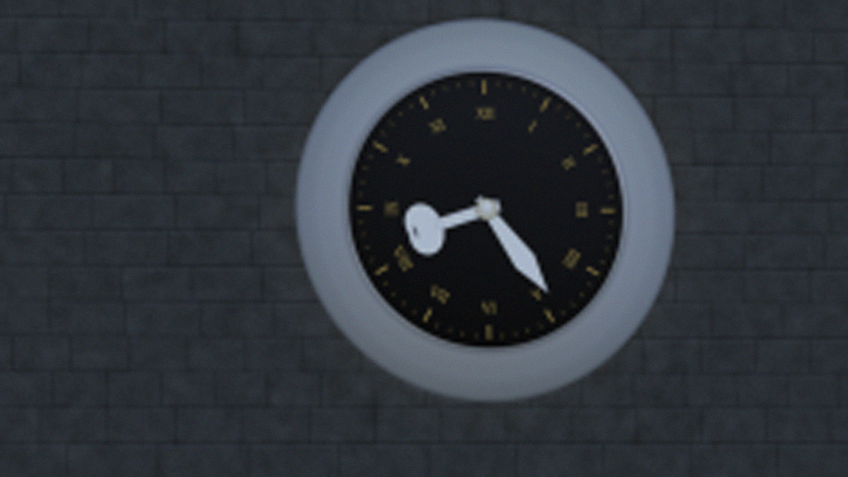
8:24
